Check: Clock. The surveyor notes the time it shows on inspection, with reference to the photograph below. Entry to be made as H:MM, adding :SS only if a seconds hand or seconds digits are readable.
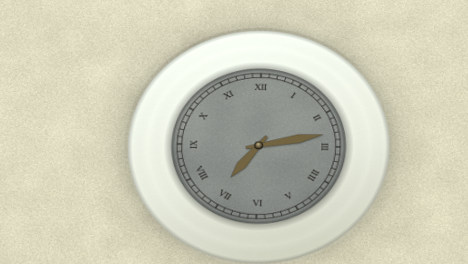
7:13
